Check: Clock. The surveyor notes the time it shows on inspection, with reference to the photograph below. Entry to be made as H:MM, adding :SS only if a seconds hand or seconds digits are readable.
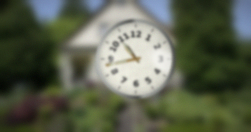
10:43
